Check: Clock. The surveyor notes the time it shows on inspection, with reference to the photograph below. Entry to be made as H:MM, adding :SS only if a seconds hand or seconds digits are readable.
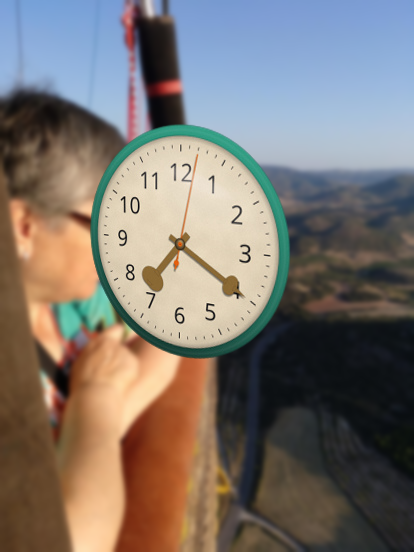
7:20:02
